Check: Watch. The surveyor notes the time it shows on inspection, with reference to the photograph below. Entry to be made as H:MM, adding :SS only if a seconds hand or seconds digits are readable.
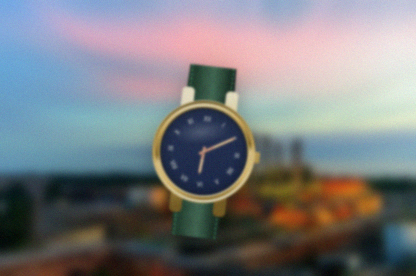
6:10
